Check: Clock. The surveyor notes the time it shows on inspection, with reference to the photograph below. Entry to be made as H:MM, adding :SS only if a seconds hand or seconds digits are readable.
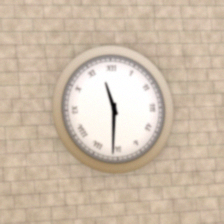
11:31
